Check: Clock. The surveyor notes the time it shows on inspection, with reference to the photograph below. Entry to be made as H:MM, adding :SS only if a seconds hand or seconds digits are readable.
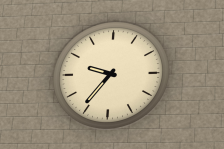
9:36
